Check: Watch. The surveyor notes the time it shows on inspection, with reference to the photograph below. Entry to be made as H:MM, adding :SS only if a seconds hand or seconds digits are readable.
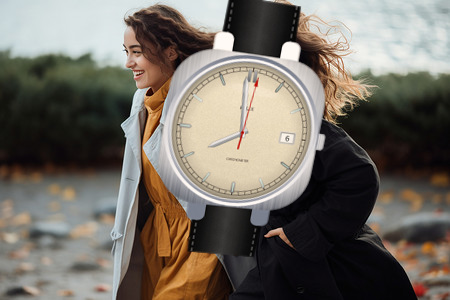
7:59:01
